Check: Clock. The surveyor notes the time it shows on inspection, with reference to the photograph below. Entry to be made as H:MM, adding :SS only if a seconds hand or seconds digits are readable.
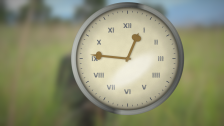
12:46
